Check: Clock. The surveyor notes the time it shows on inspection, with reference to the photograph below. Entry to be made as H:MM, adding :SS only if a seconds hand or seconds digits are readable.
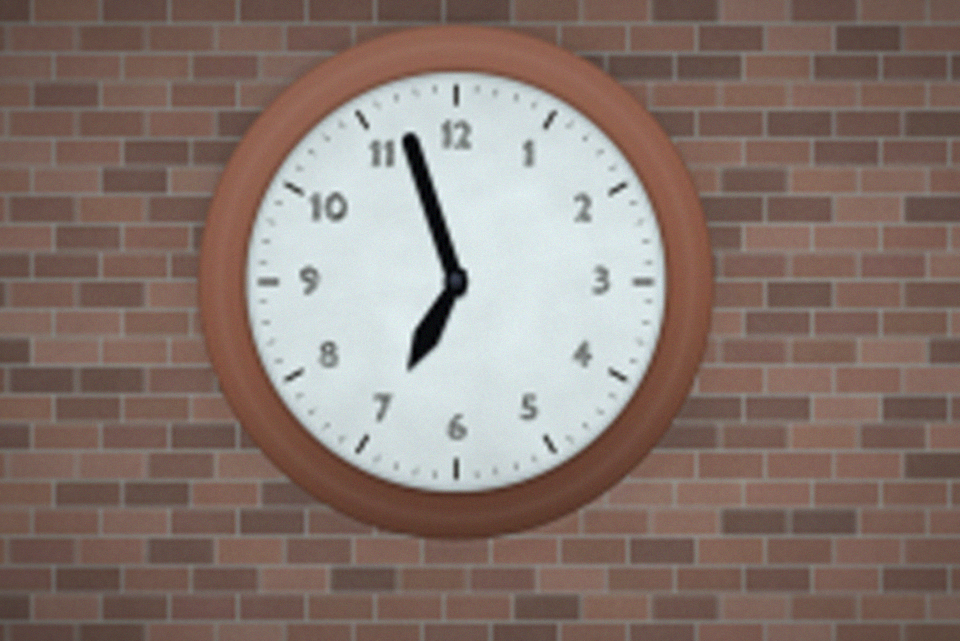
6:57
